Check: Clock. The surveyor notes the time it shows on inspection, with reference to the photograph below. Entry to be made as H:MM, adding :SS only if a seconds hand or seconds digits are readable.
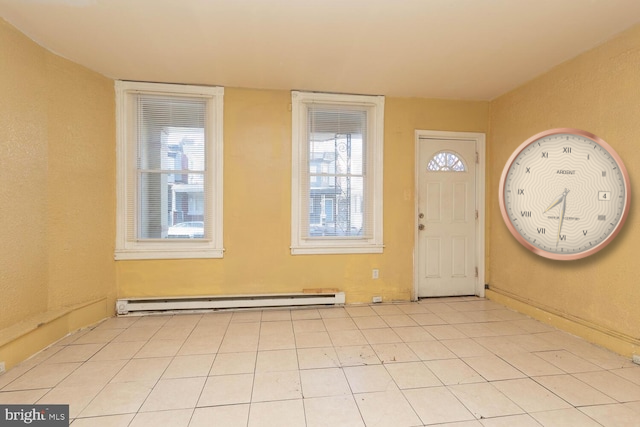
7:31
